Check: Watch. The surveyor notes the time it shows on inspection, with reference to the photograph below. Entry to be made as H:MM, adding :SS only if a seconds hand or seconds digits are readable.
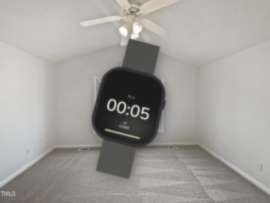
0:05
